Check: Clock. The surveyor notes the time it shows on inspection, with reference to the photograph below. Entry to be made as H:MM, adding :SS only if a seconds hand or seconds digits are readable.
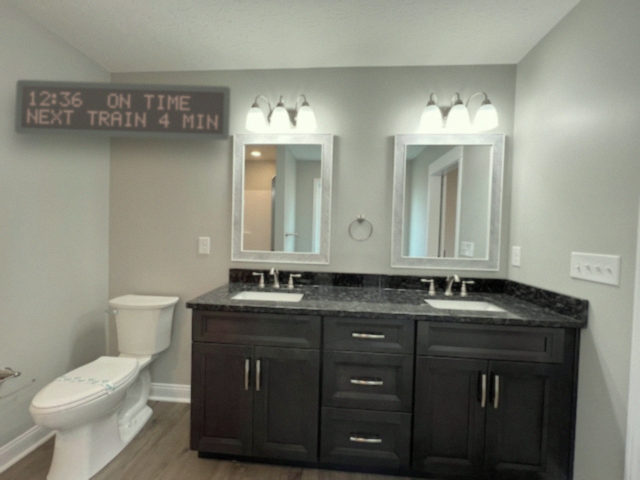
12:36
